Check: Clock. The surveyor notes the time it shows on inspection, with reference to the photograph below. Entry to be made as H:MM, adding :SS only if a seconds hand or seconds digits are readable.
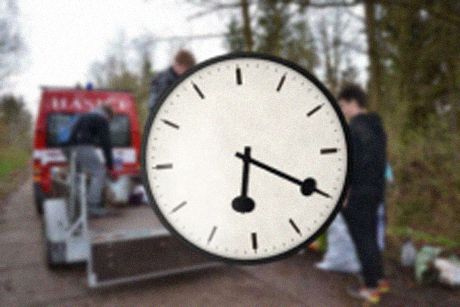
6:20
